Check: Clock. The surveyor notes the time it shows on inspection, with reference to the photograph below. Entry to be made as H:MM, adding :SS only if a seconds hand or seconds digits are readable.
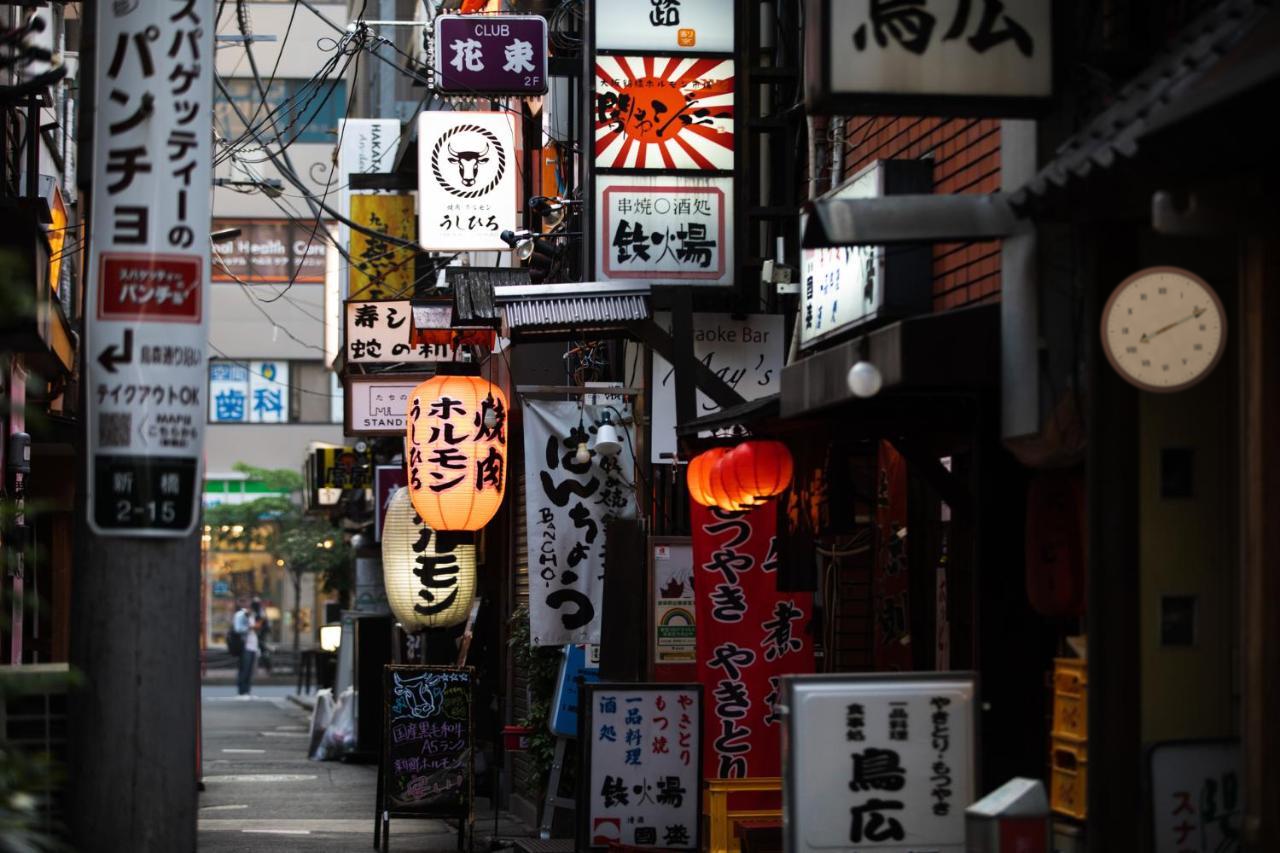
8:11
